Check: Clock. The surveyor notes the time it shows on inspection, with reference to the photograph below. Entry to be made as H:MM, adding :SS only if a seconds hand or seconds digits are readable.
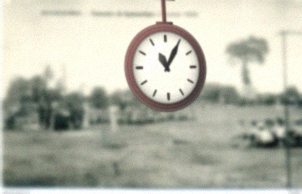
11:05
